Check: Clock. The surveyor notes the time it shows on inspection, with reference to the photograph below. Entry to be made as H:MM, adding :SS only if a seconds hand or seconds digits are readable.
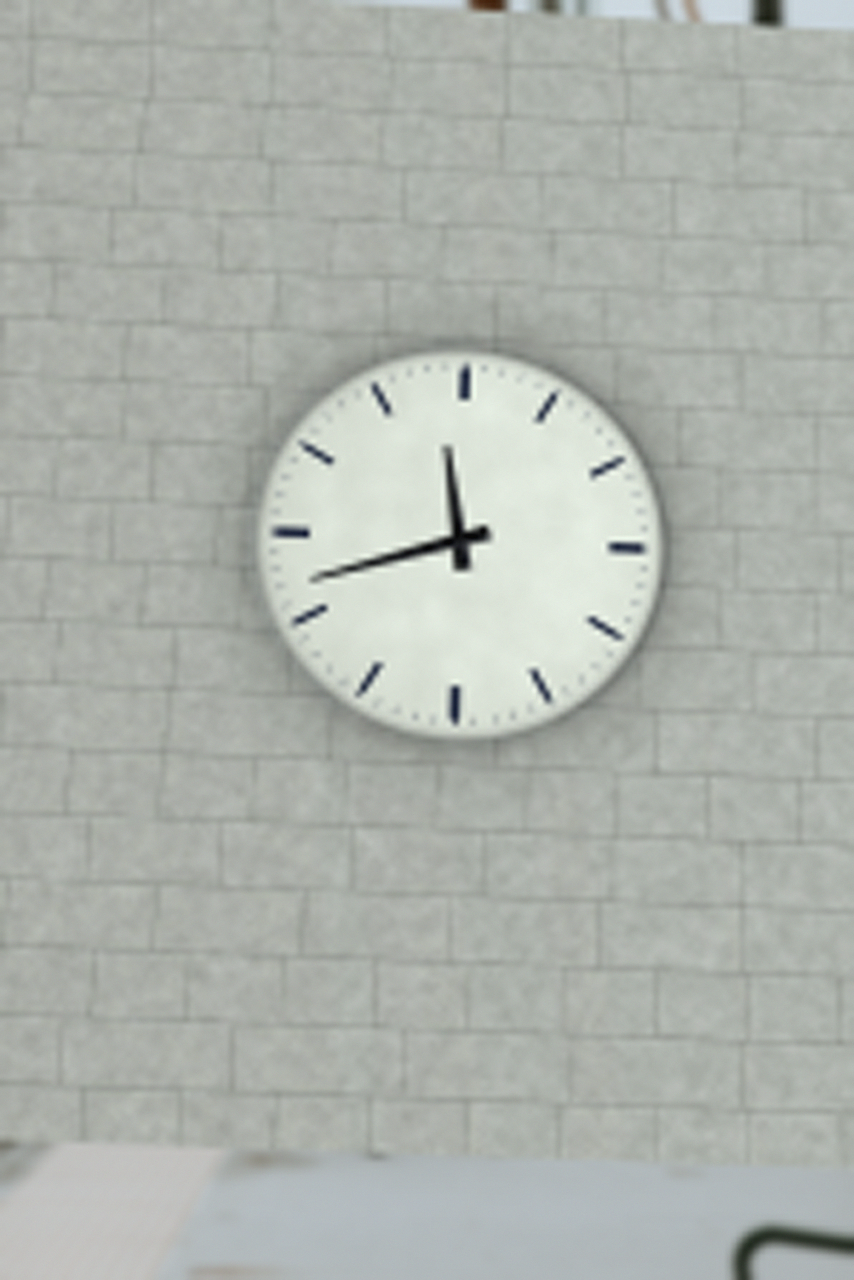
11:42
